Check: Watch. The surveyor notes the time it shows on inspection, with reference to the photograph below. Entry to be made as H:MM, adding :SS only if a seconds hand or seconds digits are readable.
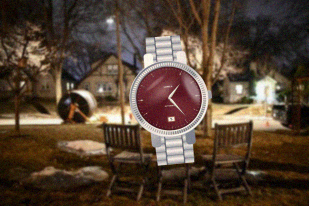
1:24
